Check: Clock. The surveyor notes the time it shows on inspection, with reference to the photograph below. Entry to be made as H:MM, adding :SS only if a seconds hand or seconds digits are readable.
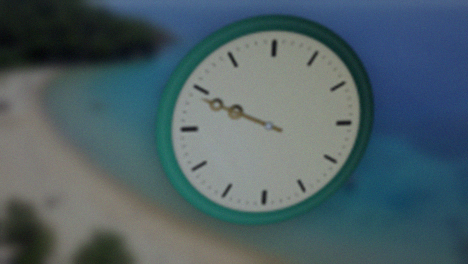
9:49
